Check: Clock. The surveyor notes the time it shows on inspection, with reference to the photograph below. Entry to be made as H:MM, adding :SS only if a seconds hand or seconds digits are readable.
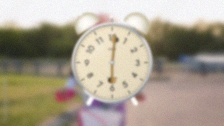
6:01
